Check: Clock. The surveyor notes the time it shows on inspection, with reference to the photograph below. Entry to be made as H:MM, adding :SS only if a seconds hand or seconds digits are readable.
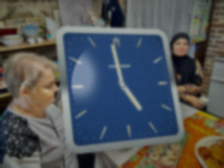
4:59
